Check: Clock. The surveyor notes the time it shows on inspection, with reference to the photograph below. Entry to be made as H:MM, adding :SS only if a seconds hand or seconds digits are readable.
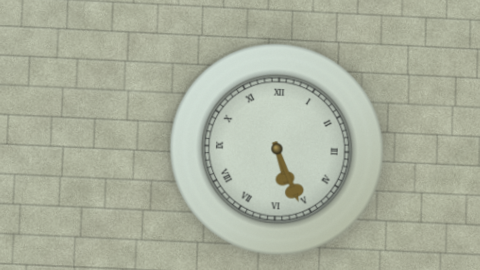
5:26
